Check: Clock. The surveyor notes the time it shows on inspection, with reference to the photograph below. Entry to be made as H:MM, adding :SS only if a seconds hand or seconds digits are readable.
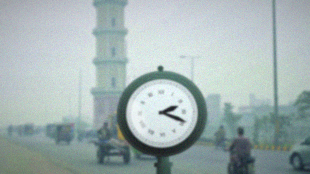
2:19
